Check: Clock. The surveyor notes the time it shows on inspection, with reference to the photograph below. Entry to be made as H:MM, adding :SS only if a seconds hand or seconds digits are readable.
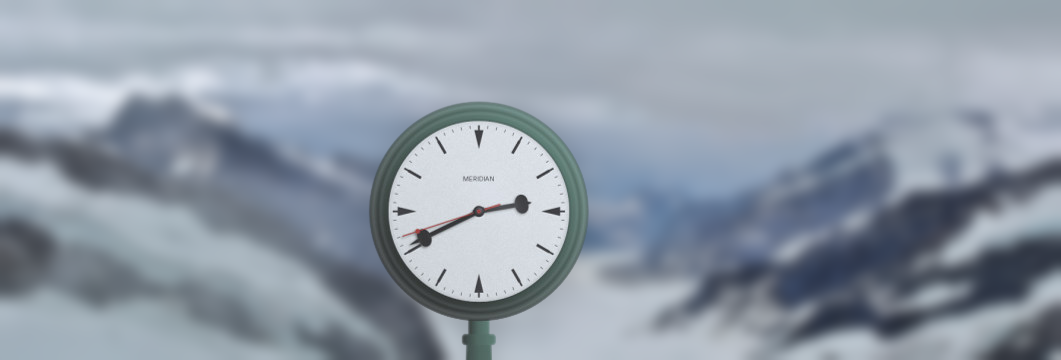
2:40:42
